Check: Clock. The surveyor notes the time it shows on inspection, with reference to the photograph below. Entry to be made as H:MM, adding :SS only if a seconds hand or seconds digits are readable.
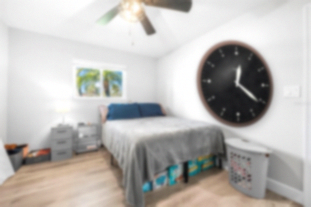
12:21
